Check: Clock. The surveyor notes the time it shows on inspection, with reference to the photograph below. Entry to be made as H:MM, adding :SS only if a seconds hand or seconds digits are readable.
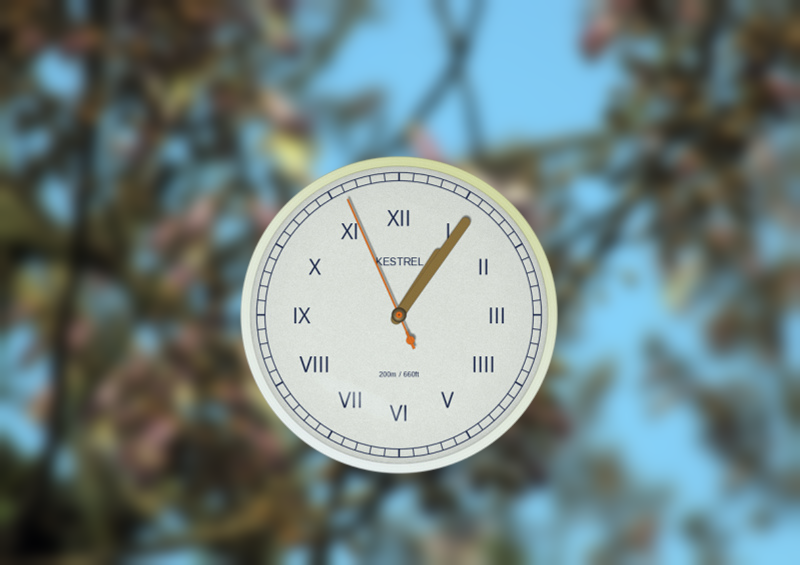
1:05:56
